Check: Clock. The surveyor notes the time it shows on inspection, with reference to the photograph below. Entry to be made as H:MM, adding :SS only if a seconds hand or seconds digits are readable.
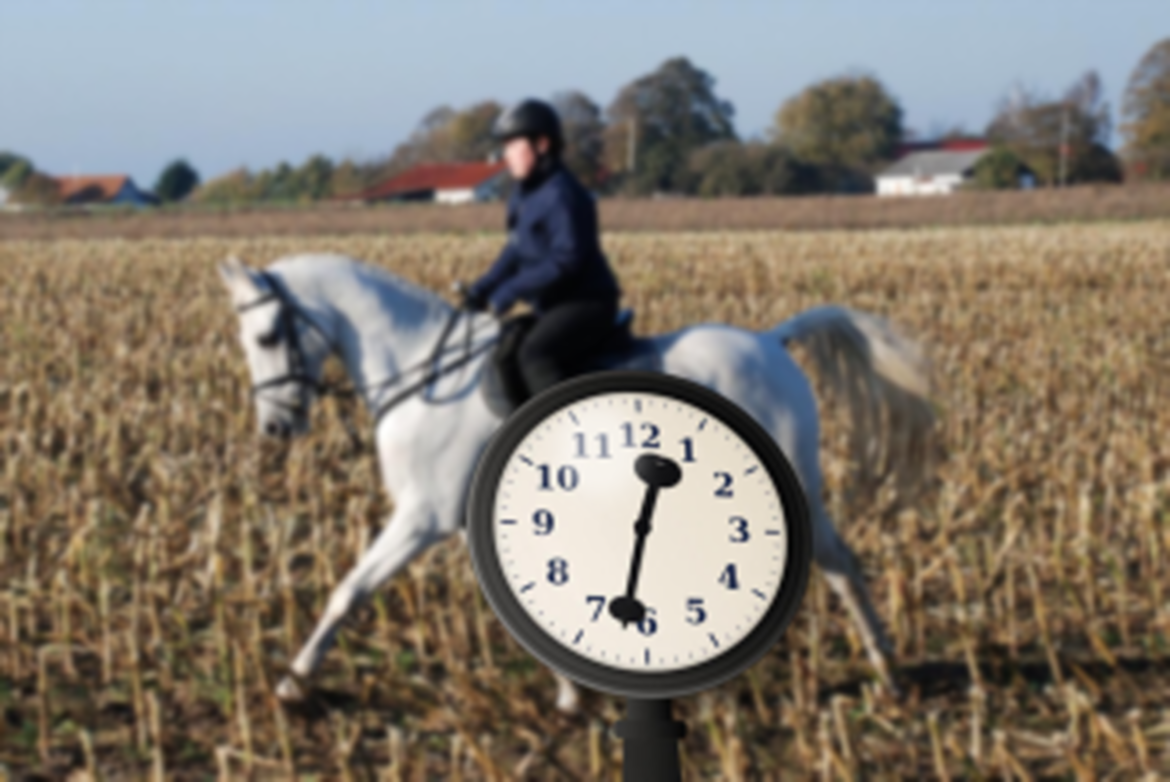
12:32
